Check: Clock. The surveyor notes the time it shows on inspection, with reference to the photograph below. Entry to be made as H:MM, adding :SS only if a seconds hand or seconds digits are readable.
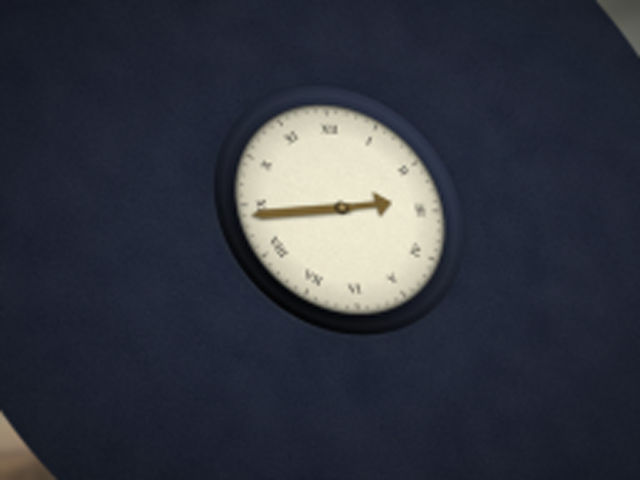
2:44
